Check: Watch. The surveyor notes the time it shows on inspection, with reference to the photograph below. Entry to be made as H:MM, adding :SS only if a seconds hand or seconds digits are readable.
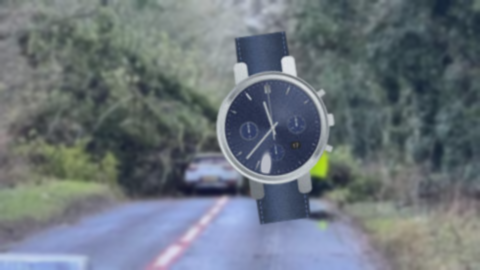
11:38
